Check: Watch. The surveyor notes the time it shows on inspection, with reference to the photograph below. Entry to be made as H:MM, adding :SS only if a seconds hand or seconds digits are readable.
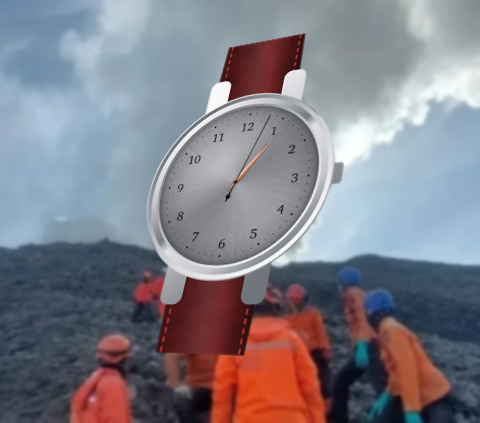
1:06:03
